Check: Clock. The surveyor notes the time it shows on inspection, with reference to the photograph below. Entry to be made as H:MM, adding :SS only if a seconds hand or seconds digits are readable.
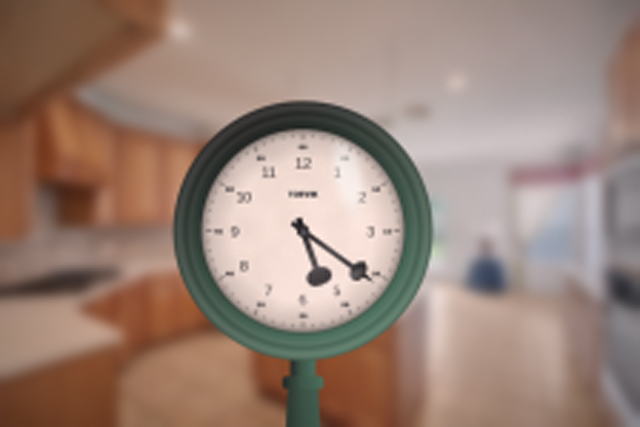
5:21
